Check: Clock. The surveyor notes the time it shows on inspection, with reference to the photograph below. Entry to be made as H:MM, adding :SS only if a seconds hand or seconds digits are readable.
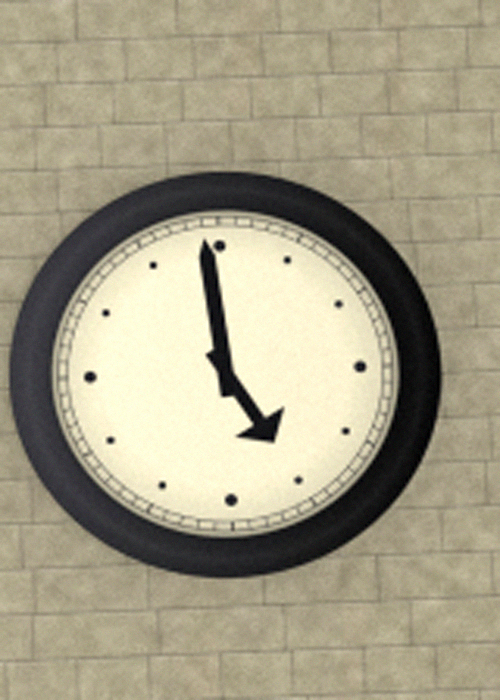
4:59
